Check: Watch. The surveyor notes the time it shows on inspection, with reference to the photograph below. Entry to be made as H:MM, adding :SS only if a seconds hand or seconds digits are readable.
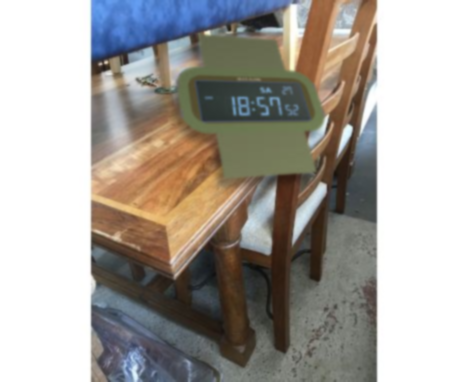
18:57
